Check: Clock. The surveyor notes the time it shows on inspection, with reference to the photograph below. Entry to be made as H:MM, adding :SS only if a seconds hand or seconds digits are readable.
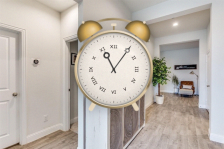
11:06
